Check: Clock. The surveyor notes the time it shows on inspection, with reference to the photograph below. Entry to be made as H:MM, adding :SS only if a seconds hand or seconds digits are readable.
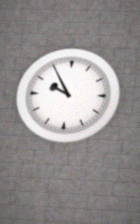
9:55
